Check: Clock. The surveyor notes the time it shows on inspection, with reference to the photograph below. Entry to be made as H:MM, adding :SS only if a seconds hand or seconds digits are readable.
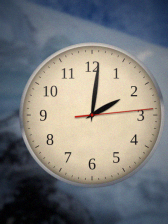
2:01:14
